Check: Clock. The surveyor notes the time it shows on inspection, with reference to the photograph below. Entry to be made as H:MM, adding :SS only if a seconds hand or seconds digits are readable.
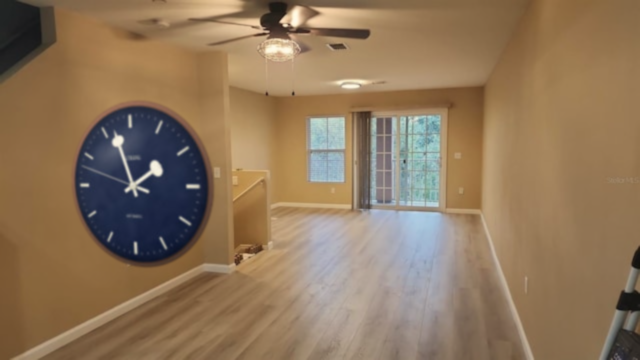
1:56:48
